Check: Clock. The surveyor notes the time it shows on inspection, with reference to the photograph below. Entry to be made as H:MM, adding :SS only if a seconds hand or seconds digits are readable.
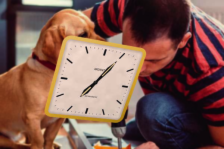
7:05
